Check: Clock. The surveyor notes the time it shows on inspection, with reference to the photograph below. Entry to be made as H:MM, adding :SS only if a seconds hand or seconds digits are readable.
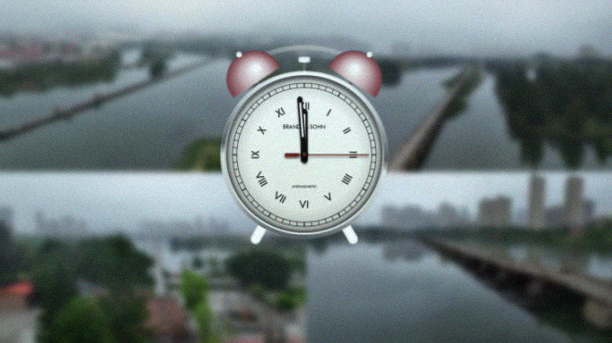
11:59:15
